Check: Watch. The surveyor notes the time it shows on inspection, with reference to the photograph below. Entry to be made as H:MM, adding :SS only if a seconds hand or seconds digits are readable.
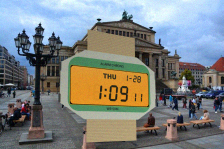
1:09:11
